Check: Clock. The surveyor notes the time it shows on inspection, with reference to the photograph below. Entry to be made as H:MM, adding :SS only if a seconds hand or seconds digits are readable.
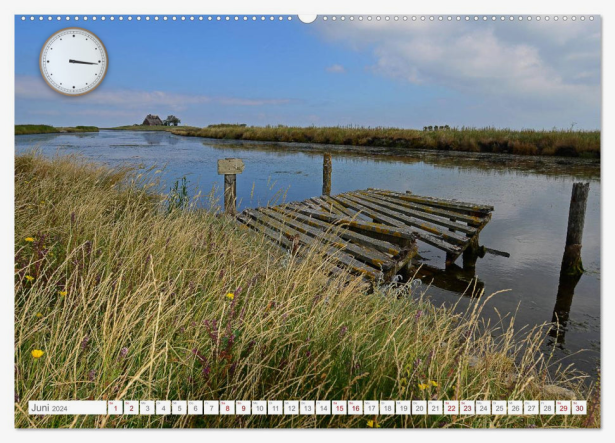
3:16
